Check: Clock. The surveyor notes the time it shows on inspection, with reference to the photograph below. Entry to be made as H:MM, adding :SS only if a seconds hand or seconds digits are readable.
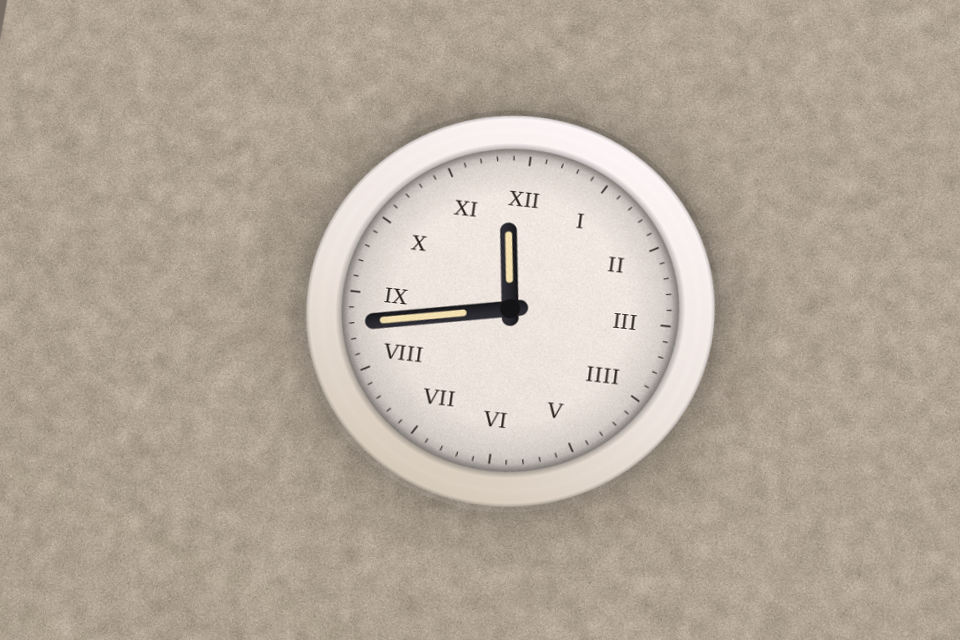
11:43
